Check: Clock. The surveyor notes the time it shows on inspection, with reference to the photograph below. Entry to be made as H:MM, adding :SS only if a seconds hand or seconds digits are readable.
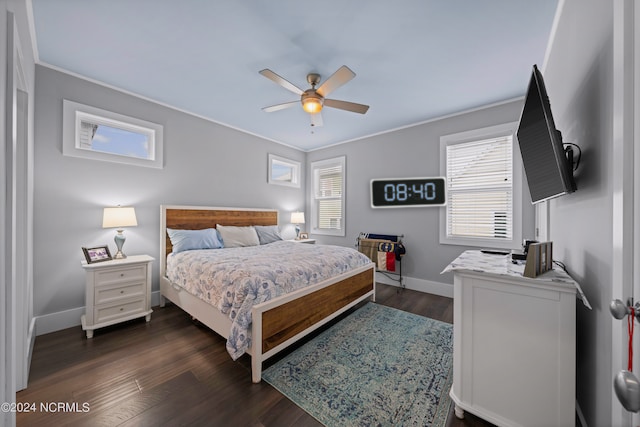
8:40
